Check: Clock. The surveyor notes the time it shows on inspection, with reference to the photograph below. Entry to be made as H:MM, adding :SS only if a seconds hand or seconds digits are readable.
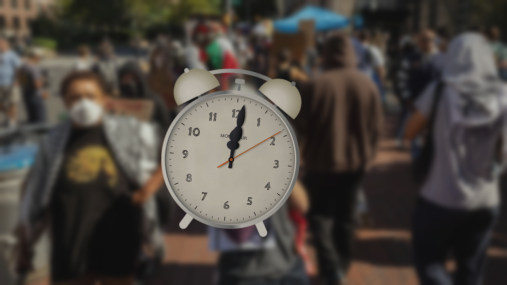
12:01:09
